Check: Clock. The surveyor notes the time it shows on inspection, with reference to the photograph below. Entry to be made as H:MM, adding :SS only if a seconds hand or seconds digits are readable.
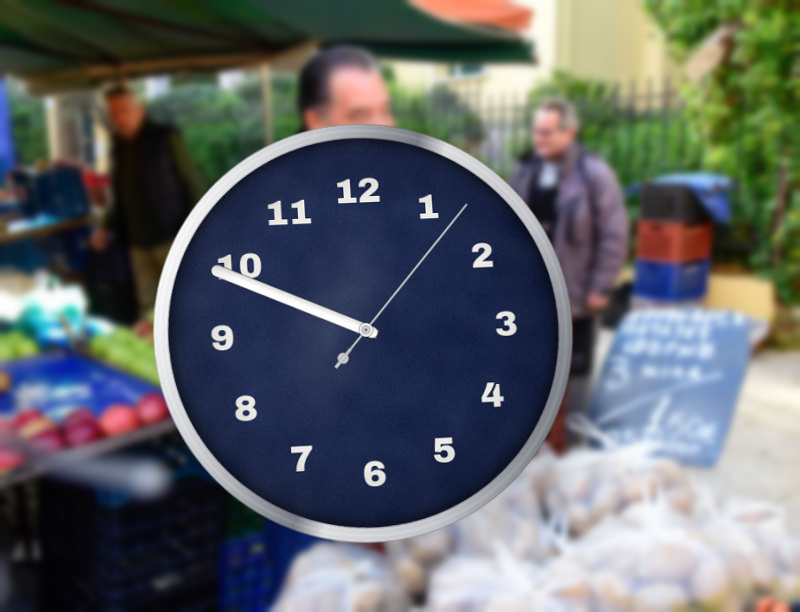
9:49:07
